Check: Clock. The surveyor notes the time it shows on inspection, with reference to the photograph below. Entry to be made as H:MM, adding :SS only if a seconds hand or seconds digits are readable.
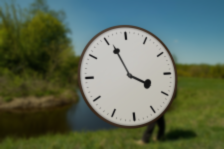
3:56
